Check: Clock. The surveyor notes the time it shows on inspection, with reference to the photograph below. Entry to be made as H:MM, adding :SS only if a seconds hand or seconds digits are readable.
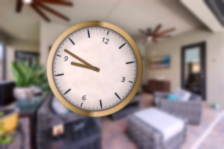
8:47
